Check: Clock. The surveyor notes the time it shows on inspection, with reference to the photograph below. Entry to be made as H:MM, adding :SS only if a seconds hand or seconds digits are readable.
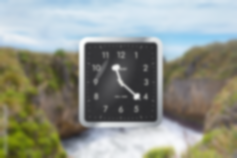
11:22
